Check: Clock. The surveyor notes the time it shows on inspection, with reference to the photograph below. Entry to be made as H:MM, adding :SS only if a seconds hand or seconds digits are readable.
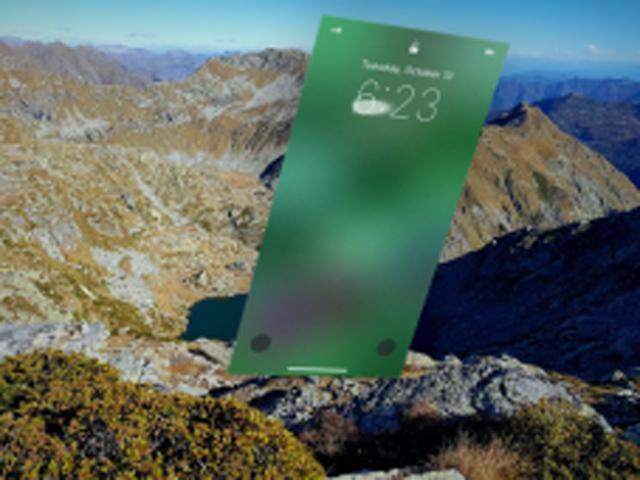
6:23
